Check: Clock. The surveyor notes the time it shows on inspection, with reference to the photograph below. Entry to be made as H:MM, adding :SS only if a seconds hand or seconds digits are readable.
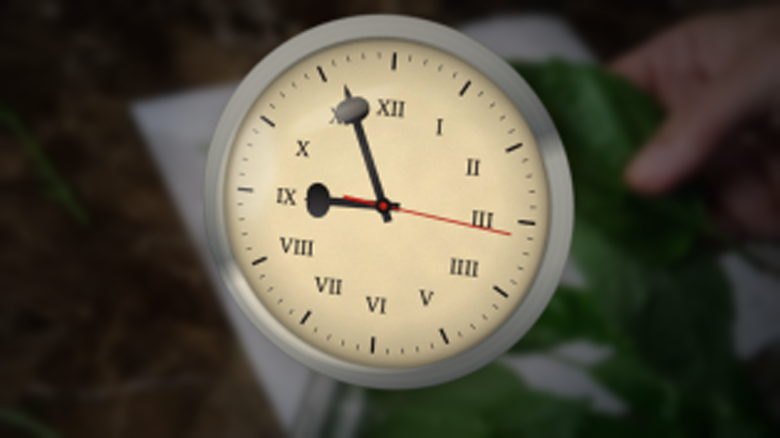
8:56:16
